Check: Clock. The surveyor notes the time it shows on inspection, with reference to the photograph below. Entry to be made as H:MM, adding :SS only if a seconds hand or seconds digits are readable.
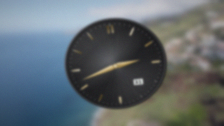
2:42
